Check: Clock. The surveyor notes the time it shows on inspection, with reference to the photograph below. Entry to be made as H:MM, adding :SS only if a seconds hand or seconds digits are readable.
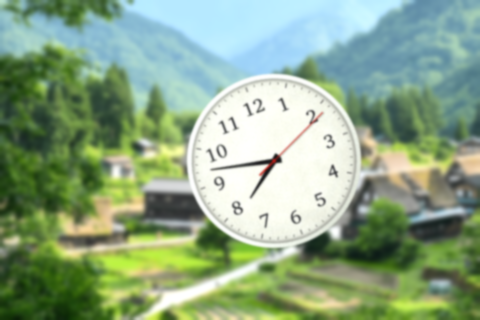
7:47:11
